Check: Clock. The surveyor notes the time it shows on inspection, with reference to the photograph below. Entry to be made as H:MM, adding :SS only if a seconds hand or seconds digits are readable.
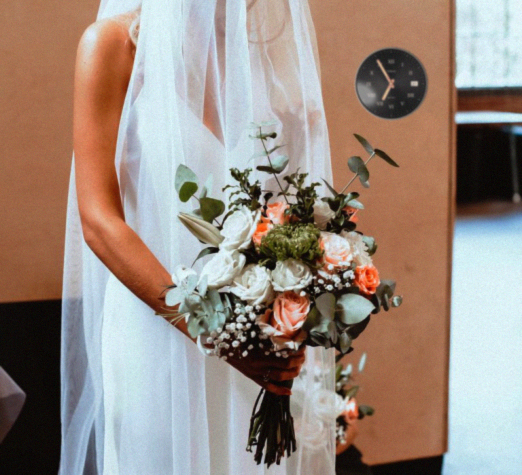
6:55
